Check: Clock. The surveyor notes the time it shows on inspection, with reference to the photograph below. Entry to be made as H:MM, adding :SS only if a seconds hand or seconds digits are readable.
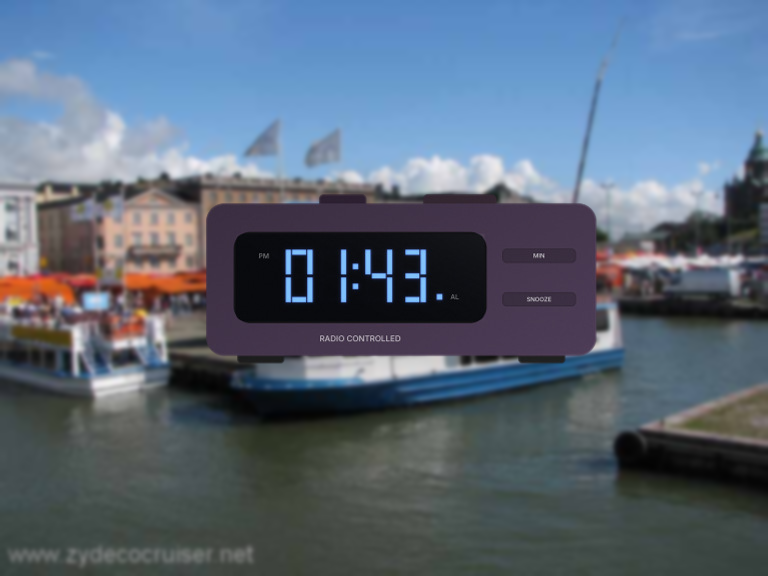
1:43
